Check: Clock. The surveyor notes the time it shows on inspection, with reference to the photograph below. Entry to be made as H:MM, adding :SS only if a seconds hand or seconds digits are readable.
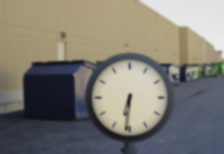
6:31
